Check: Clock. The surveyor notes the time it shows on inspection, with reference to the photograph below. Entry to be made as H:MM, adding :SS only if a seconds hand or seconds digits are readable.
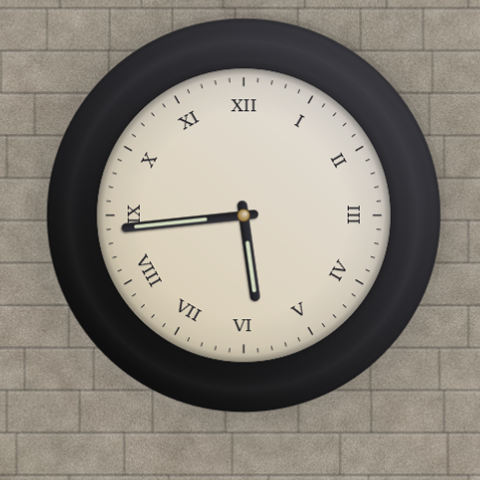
5:44
